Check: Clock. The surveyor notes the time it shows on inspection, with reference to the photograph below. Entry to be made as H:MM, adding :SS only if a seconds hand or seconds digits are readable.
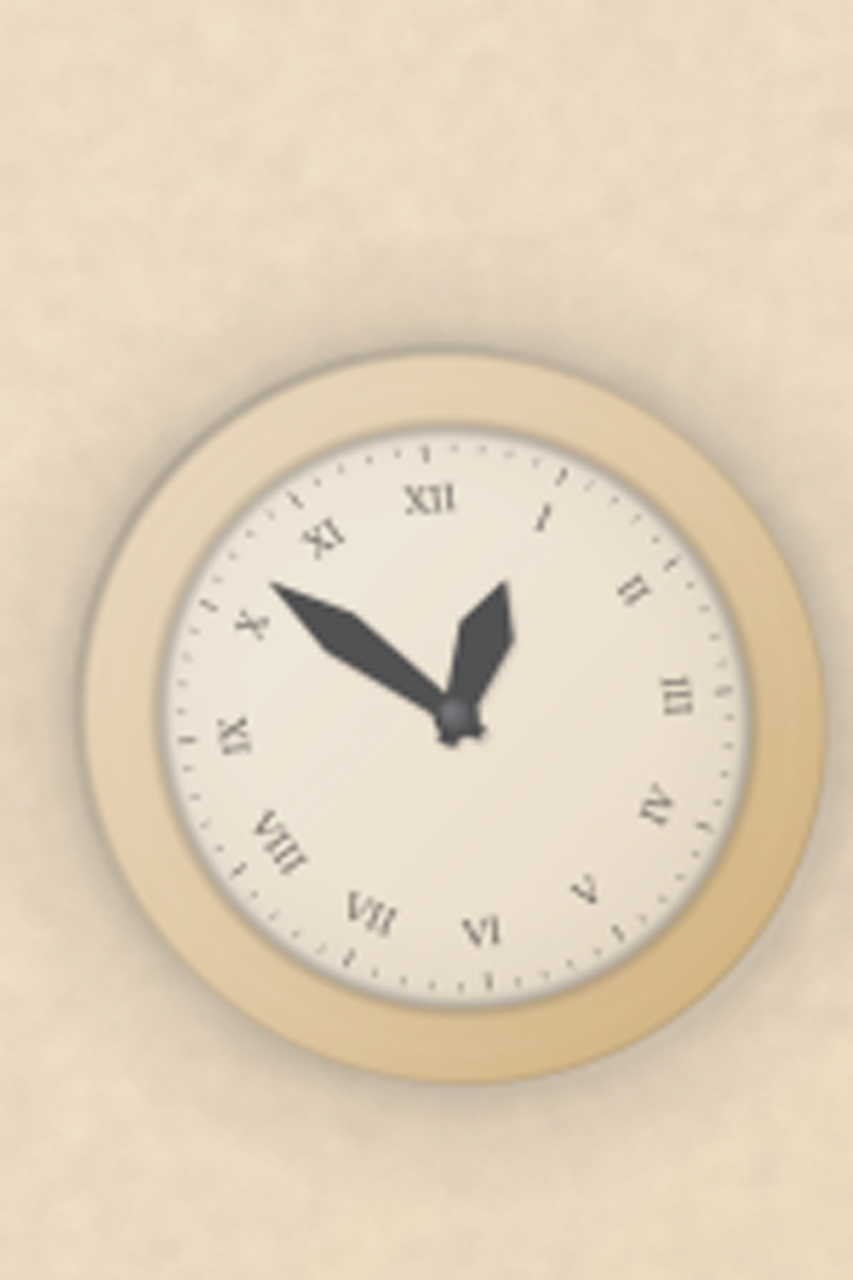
12:52
